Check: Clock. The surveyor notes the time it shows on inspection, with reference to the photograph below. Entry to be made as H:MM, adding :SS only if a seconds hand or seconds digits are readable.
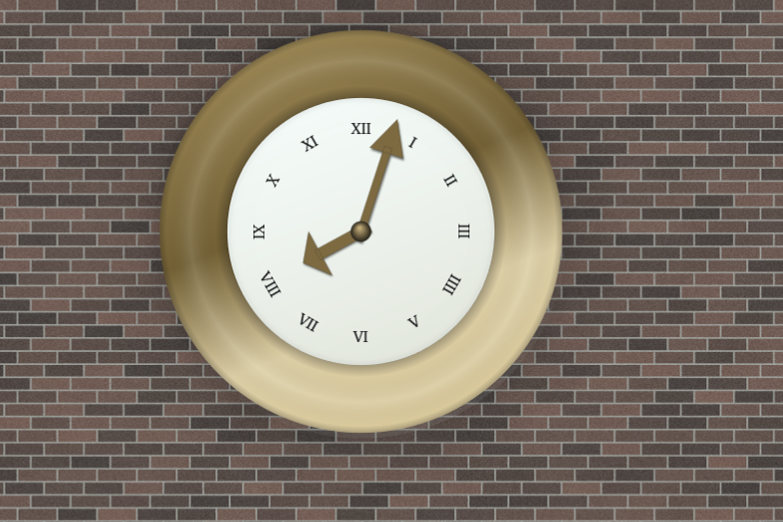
8:03
